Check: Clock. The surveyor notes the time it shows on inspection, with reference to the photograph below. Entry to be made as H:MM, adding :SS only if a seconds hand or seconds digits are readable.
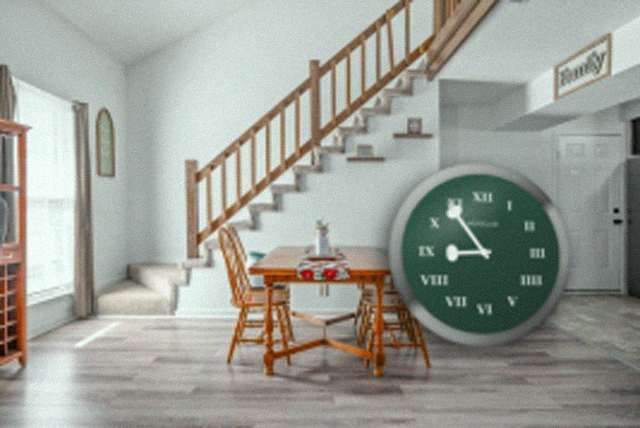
8:54
